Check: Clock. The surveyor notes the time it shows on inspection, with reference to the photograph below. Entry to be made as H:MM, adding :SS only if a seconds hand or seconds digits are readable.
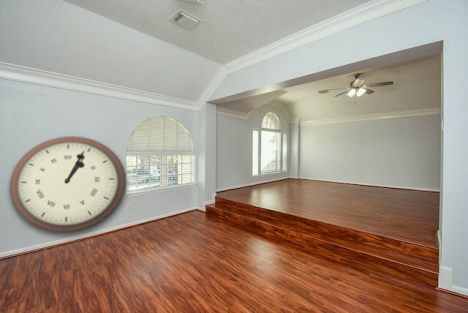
1:04
